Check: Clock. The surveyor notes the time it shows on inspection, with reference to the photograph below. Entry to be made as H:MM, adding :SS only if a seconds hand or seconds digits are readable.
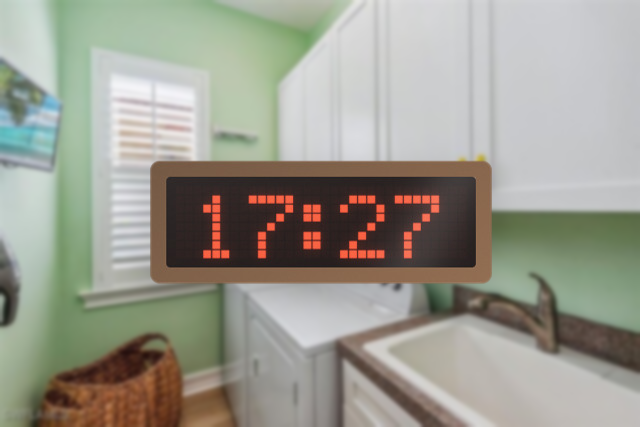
17:27
